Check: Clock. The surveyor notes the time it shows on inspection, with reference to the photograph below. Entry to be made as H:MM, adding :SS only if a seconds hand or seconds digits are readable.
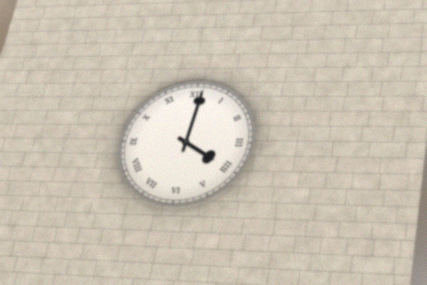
4:01
